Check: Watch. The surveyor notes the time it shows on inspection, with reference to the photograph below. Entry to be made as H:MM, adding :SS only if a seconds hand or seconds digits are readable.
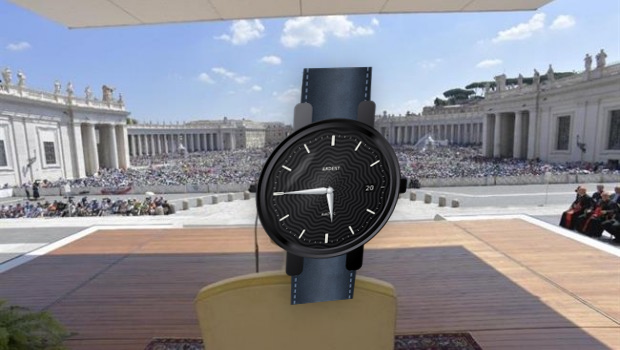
5:45
